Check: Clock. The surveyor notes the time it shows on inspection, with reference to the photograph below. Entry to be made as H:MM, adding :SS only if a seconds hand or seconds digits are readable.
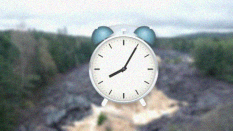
8:05
